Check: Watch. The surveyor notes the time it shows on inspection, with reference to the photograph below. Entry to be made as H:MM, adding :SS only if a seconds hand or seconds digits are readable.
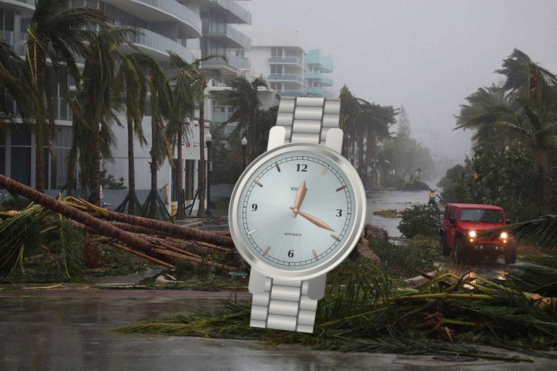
12:19
